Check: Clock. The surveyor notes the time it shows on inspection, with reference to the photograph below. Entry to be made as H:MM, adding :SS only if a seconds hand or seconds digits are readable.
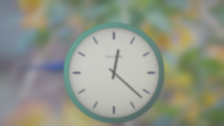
12:22
